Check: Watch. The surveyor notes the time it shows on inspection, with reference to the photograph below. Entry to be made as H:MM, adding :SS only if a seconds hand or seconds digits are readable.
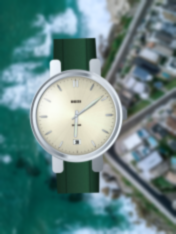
6:09
